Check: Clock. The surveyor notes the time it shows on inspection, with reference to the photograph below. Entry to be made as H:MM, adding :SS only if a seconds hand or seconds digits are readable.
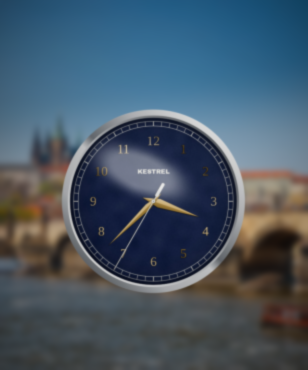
3:37:35
